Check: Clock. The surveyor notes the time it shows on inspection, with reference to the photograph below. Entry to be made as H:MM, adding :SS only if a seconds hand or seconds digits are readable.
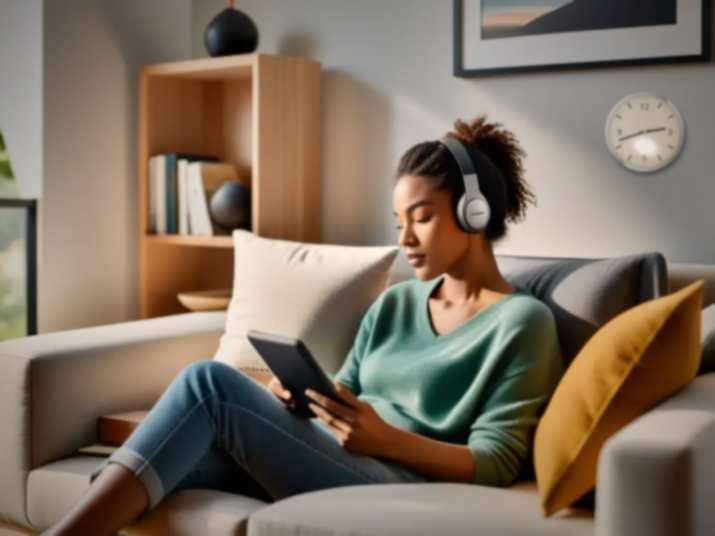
2:42
